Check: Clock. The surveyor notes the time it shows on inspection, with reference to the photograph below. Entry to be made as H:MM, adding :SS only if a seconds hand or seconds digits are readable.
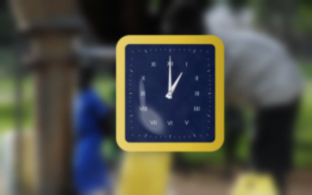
1:00
